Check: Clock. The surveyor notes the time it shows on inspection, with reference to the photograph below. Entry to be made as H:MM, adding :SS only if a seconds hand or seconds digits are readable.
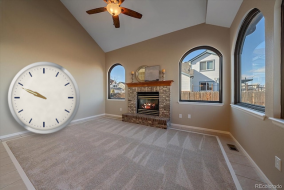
9:49
